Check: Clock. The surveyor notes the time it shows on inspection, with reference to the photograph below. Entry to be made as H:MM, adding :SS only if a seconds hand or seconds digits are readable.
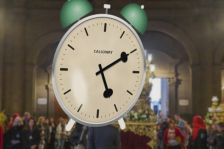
5:10
